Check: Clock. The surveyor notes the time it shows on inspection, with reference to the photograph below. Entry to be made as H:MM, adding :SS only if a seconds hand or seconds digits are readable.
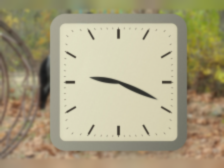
9:19
